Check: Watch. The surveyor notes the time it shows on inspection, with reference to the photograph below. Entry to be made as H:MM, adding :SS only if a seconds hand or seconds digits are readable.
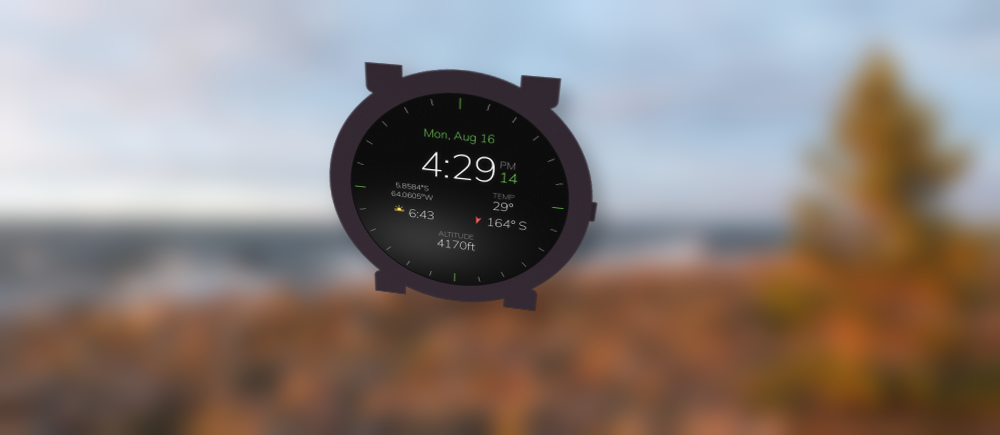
4:29:14
